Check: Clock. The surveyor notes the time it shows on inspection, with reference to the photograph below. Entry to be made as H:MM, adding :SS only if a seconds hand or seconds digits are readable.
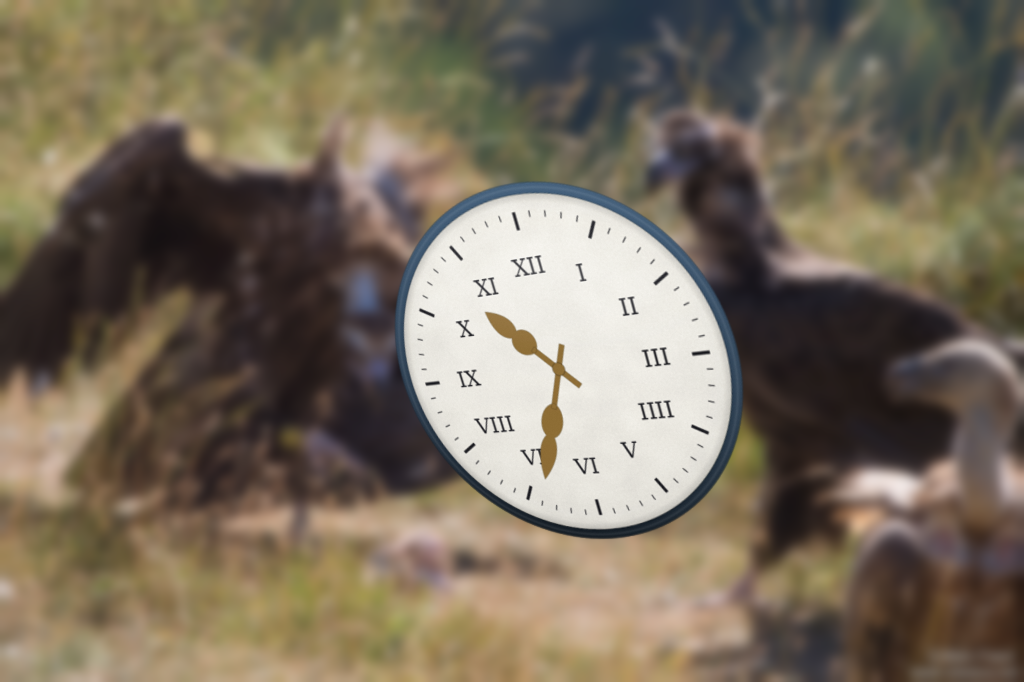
10:34
